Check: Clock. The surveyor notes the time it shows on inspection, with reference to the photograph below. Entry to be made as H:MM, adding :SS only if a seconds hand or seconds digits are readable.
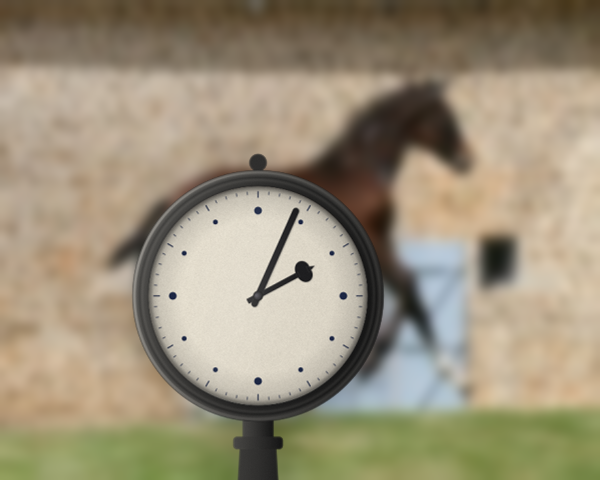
2:04
